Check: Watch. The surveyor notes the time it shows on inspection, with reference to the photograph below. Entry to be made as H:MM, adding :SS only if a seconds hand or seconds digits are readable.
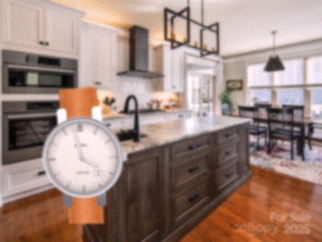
3:58
